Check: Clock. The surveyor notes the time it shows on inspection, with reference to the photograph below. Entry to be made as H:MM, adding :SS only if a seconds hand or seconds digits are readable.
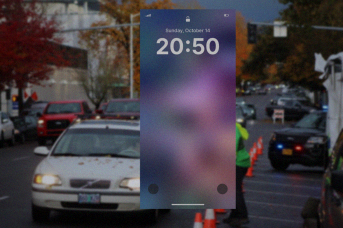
20:50
